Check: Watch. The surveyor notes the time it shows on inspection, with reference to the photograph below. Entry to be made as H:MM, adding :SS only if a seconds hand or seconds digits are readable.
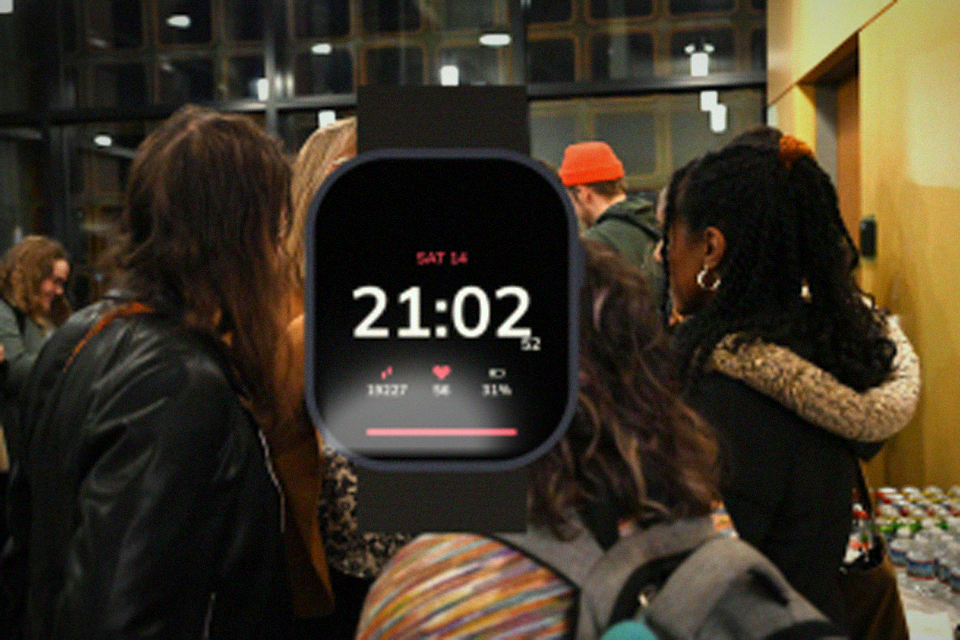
21:02
